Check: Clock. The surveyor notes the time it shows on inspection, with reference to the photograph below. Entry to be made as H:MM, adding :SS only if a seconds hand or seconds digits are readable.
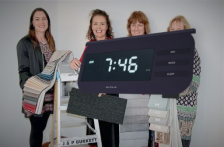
7:46
